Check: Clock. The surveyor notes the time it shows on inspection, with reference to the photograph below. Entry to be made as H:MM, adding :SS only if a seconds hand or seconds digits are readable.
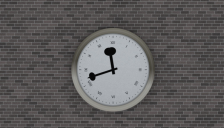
11:42
